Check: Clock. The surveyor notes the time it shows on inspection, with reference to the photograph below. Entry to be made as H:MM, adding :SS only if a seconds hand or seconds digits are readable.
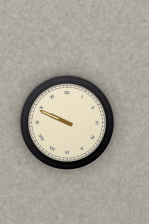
9:49
